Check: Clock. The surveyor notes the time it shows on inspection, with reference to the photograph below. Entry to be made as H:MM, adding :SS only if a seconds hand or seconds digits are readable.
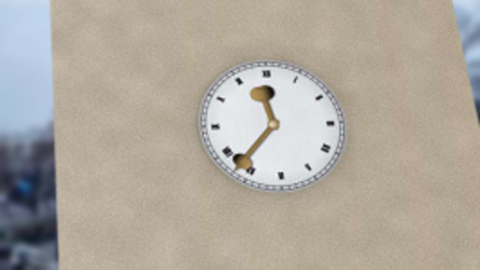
11:37
